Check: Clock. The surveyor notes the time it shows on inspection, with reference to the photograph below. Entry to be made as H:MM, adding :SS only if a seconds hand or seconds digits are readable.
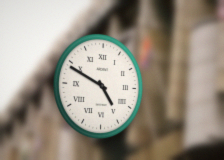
4:49
